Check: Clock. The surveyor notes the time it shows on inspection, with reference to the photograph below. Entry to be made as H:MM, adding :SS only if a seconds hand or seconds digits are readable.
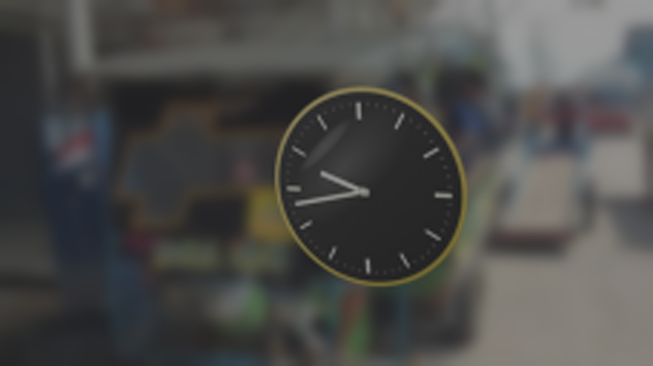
9:43
